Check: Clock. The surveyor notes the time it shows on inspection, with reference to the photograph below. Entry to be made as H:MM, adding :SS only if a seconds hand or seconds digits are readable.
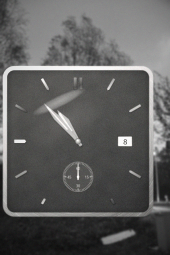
10:53
